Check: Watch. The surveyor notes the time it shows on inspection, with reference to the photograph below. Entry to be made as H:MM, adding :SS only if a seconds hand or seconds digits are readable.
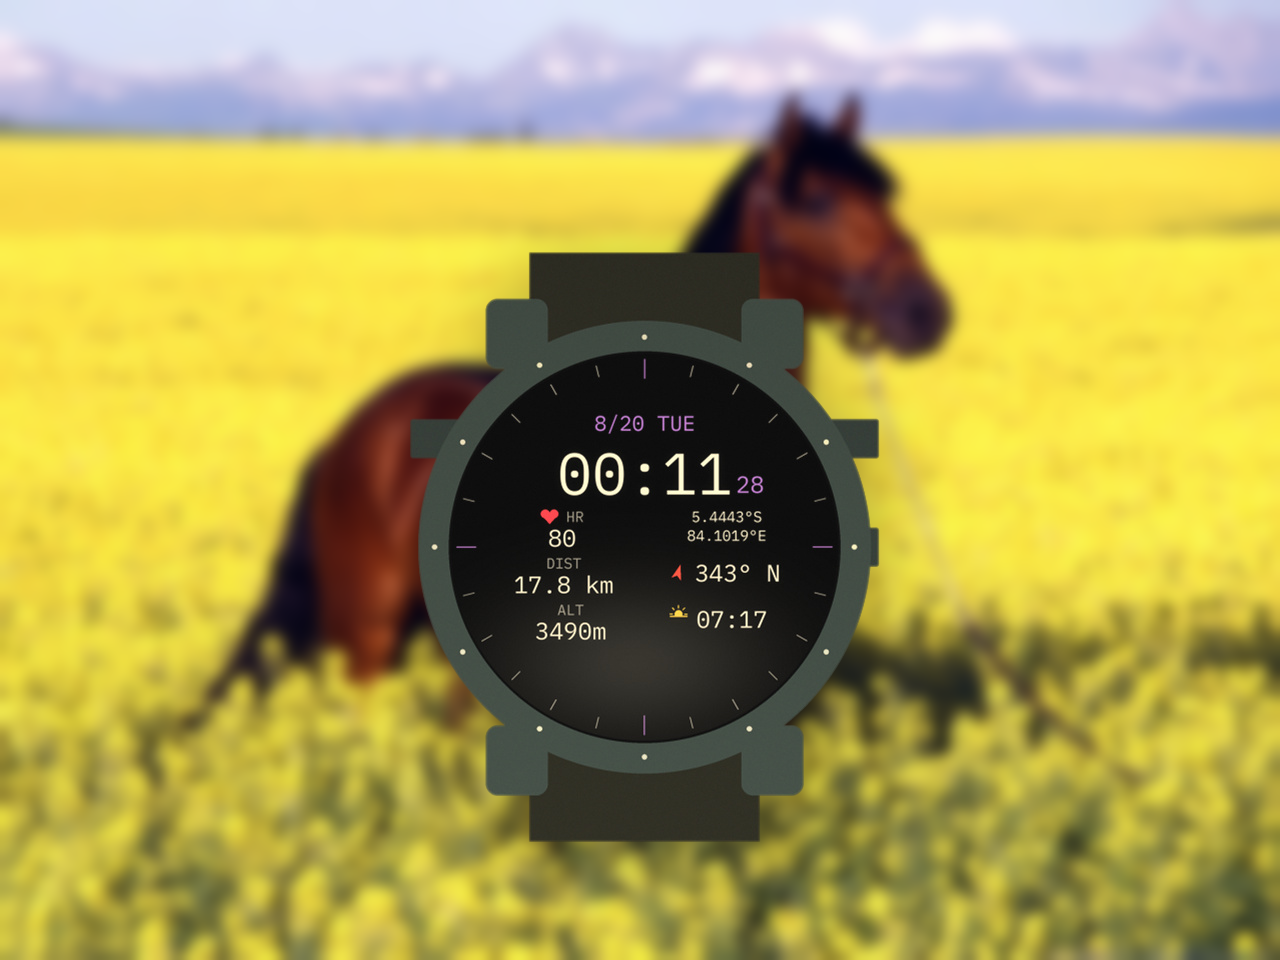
0:11:28
